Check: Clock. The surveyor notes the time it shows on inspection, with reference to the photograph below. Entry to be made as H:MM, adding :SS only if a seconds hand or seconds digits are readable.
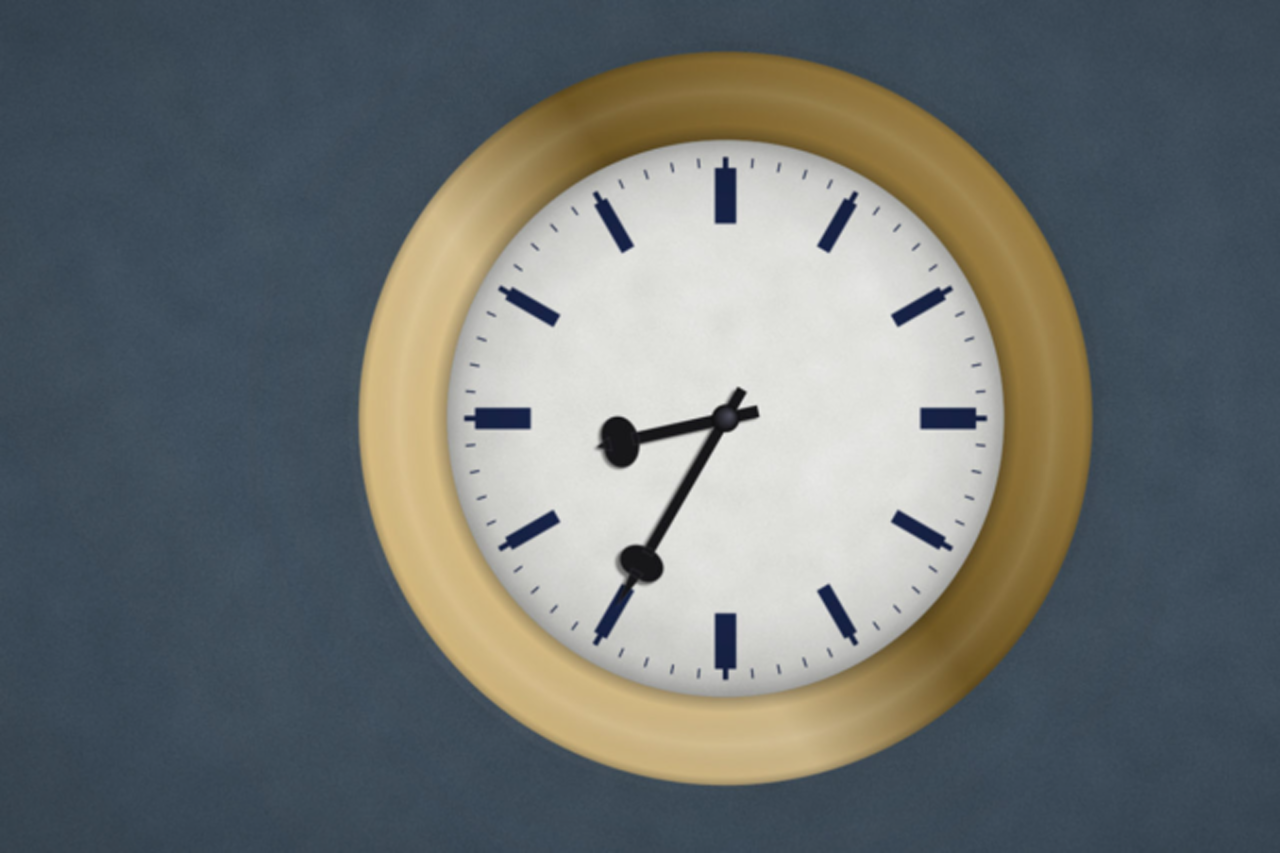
8:35
